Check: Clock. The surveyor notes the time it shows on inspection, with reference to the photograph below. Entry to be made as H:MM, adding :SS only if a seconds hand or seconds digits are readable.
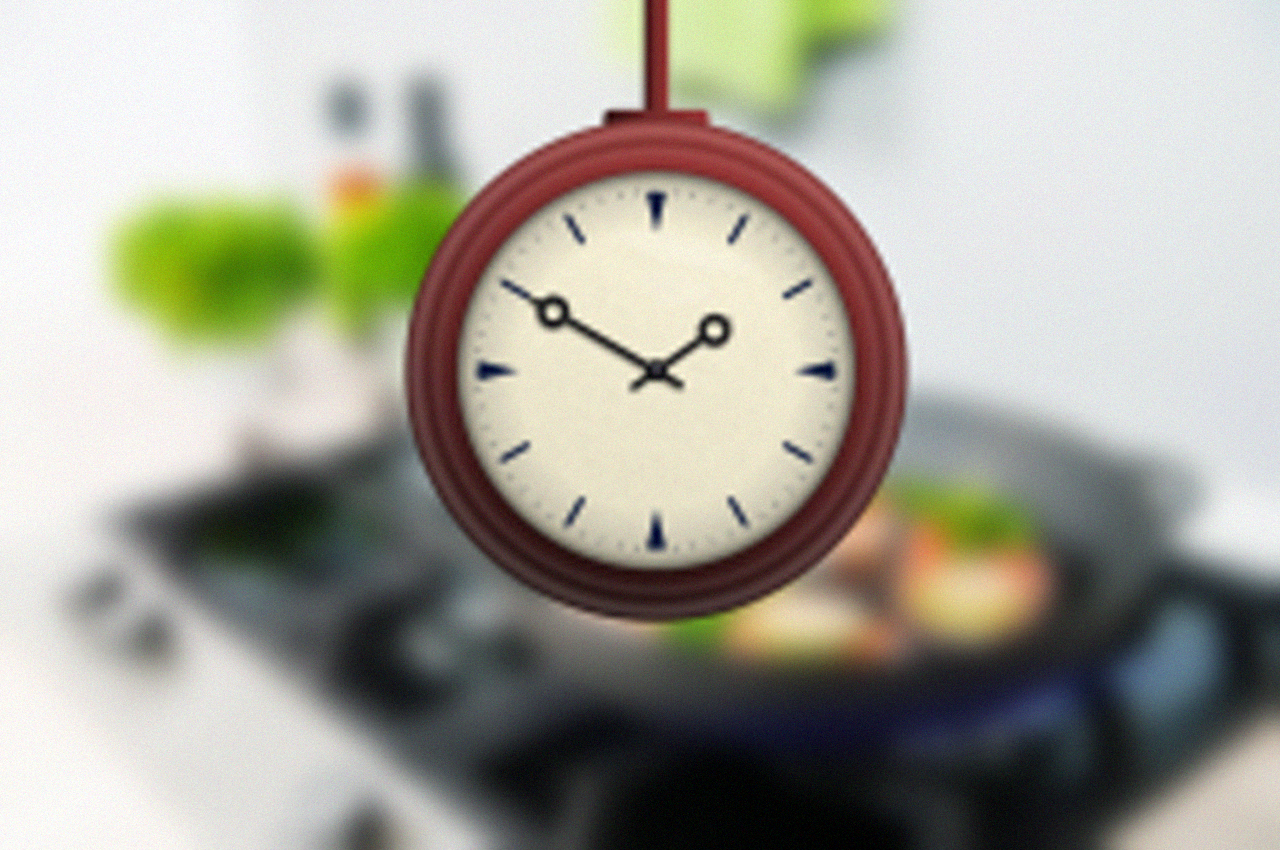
1:50
